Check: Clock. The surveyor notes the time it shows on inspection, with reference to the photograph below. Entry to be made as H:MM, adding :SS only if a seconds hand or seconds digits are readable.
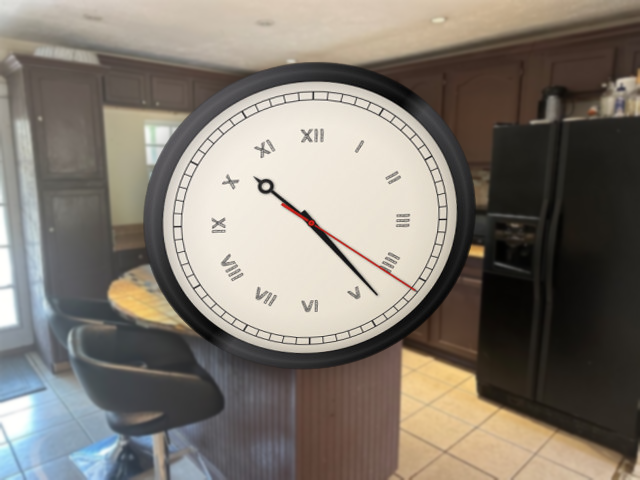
10:23:21
